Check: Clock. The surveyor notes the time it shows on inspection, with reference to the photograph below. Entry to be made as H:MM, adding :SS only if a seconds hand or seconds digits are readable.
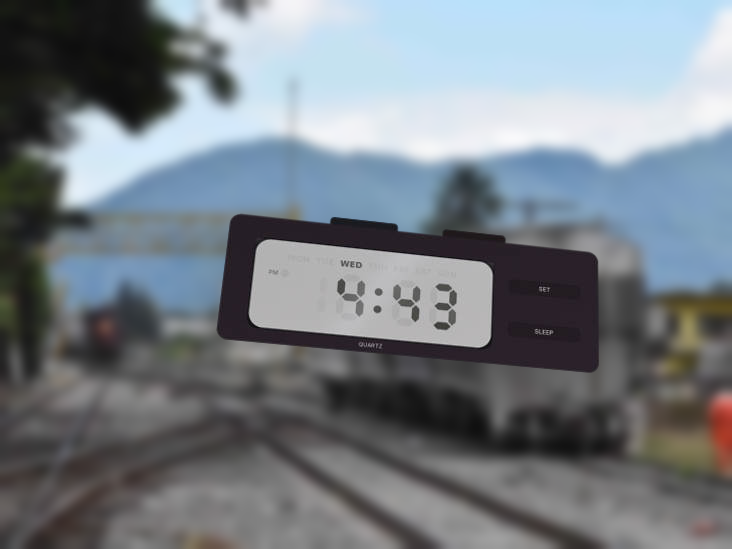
4:43
